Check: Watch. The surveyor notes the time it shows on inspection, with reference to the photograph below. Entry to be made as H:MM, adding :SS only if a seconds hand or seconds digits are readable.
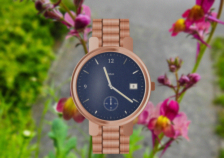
11:21
